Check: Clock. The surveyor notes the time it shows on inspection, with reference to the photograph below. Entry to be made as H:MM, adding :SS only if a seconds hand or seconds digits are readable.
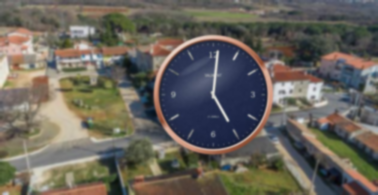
5:01
